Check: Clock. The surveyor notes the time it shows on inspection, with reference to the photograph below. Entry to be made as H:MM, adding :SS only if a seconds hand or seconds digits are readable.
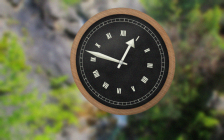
12:47
